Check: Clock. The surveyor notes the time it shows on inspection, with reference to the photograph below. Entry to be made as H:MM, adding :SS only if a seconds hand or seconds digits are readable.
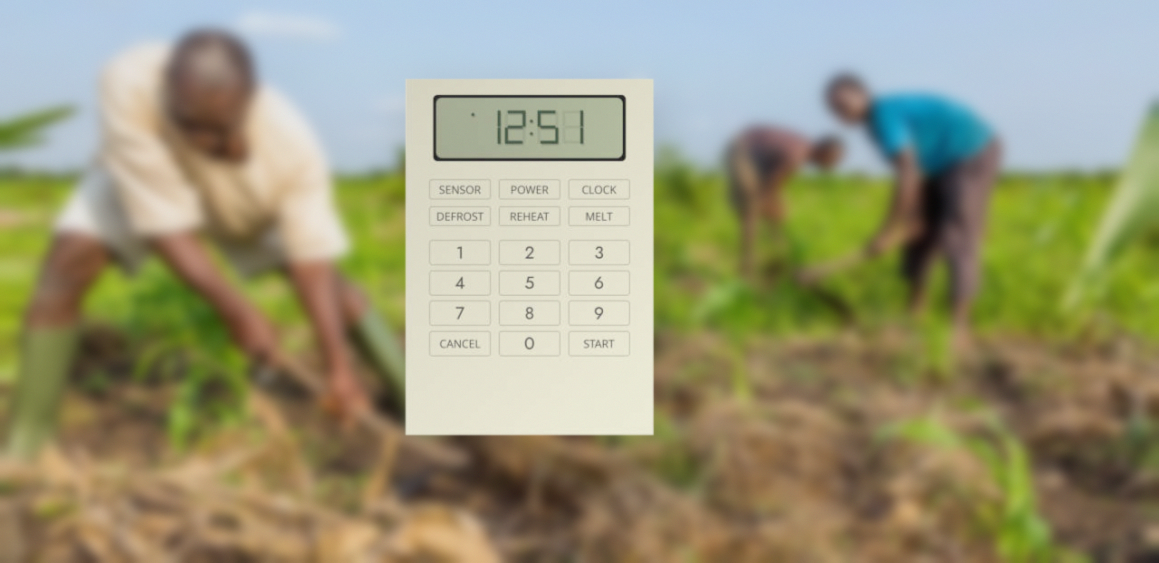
12:51
